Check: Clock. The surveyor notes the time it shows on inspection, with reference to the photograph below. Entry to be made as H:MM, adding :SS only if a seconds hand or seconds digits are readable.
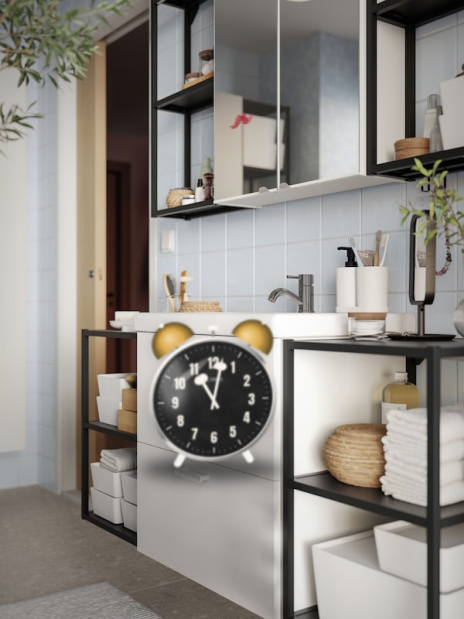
11:02
